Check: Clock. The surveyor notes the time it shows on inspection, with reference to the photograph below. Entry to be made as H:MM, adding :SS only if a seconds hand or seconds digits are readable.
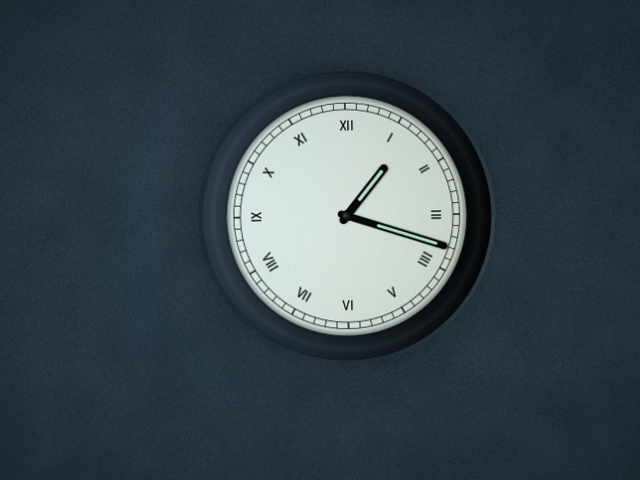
1:18
